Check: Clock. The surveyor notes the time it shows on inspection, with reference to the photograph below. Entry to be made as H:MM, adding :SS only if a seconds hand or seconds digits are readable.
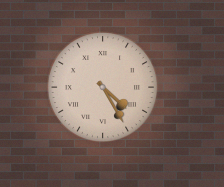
4:25
